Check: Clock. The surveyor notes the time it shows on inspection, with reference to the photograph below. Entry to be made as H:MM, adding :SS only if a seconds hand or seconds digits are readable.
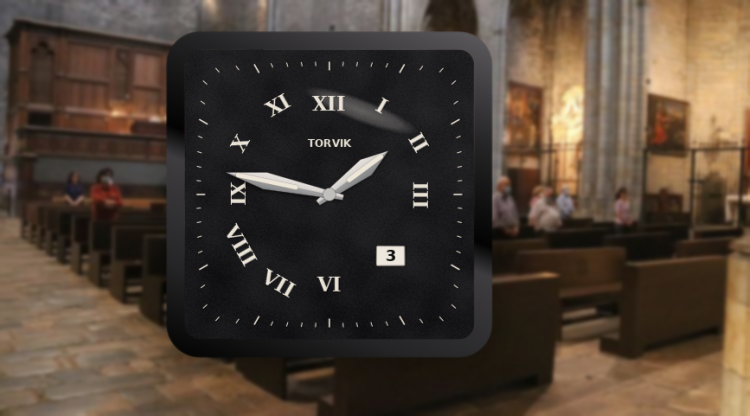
1:47
